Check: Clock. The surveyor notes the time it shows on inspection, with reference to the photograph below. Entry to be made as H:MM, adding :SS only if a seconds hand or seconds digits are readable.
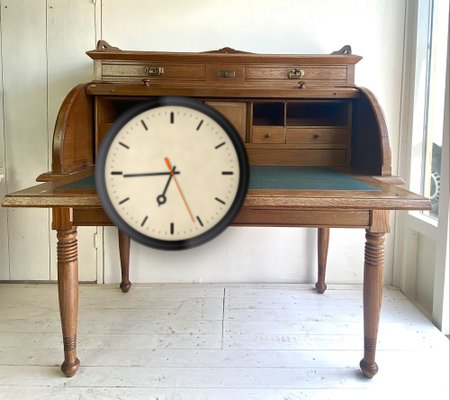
6:44:26
